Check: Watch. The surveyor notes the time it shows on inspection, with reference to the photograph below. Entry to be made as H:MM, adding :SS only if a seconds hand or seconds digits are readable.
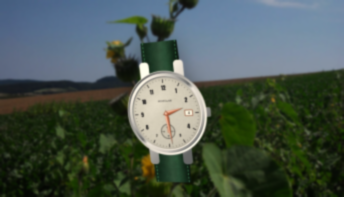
2:29
